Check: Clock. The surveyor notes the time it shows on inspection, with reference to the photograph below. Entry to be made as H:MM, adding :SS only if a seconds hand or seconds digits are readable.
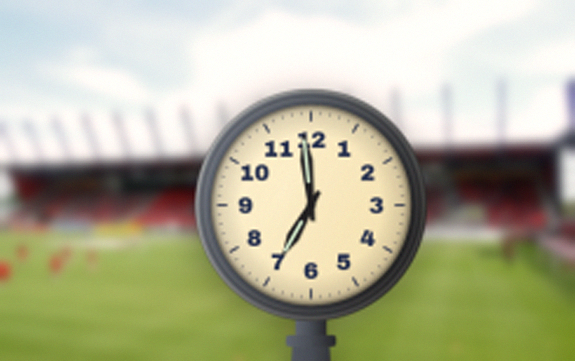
6:59
